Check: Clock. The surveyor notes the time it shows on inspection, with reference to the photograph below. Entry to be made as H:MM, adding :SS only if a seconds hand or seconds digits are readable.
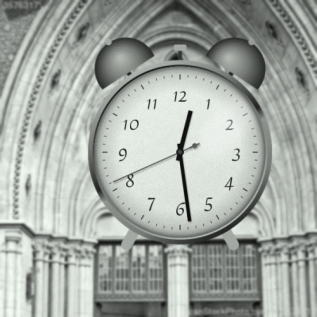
12:28:41
